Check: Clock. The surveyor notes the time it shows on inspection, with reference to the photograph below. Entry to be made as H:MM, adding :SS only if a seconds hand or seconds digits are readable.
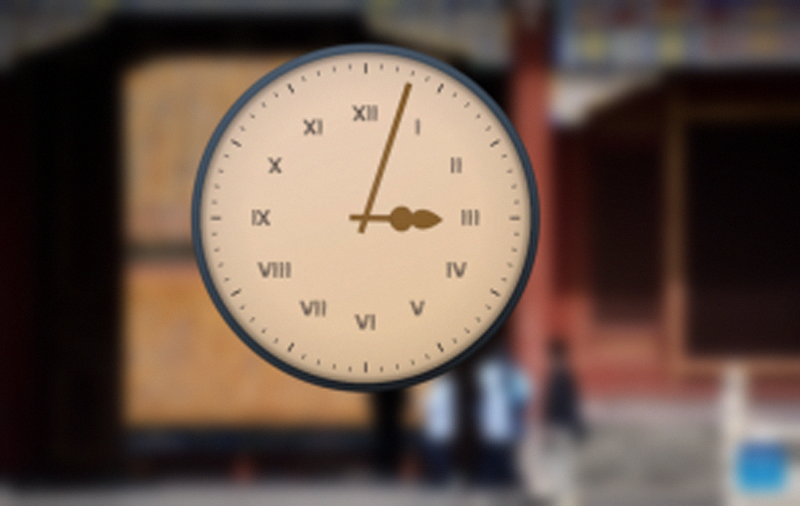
3:03
